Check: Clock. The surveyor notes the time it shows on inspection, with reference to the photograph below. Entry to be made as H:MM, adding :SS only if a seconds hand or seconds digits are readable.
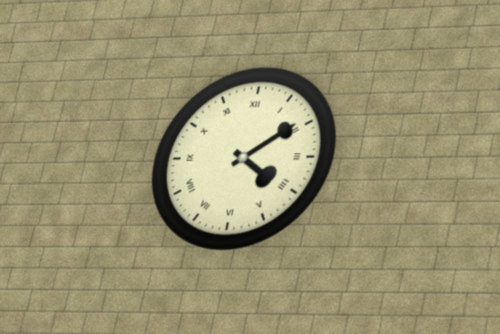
4:09
